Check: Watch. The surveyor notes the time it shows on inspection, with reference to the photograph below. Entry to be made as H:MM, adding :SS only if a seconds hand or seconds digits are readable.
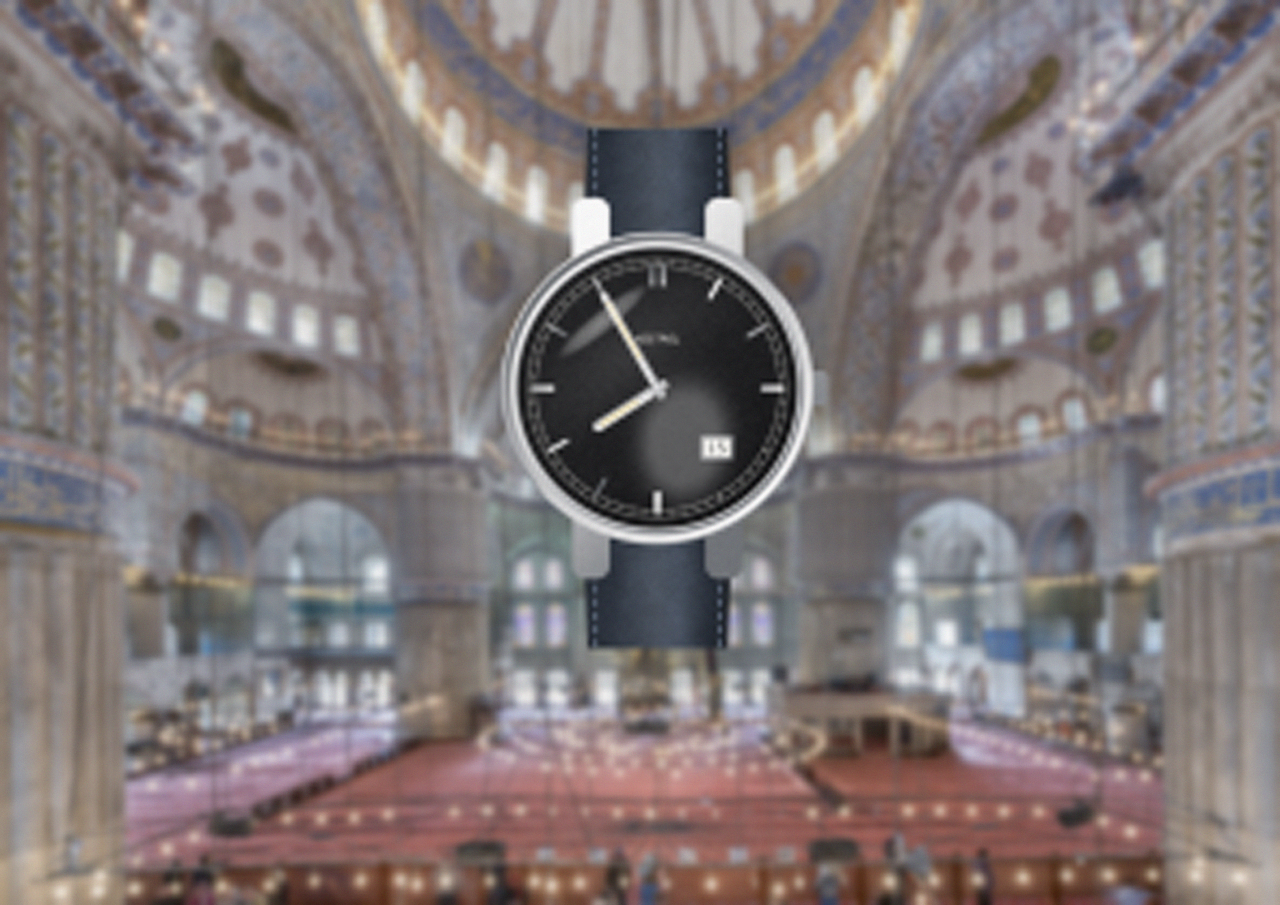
7:55
